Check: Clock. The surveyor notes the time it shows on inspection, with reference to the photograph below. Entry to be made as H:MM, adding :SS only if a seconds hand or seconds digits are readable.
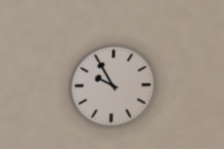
9:55
